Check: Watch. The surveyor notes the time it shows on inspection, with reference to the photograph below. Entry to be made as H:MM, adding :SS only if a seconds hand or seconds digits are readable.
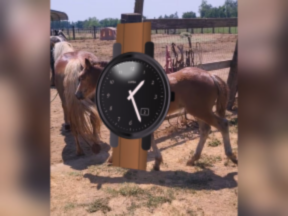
1:26
